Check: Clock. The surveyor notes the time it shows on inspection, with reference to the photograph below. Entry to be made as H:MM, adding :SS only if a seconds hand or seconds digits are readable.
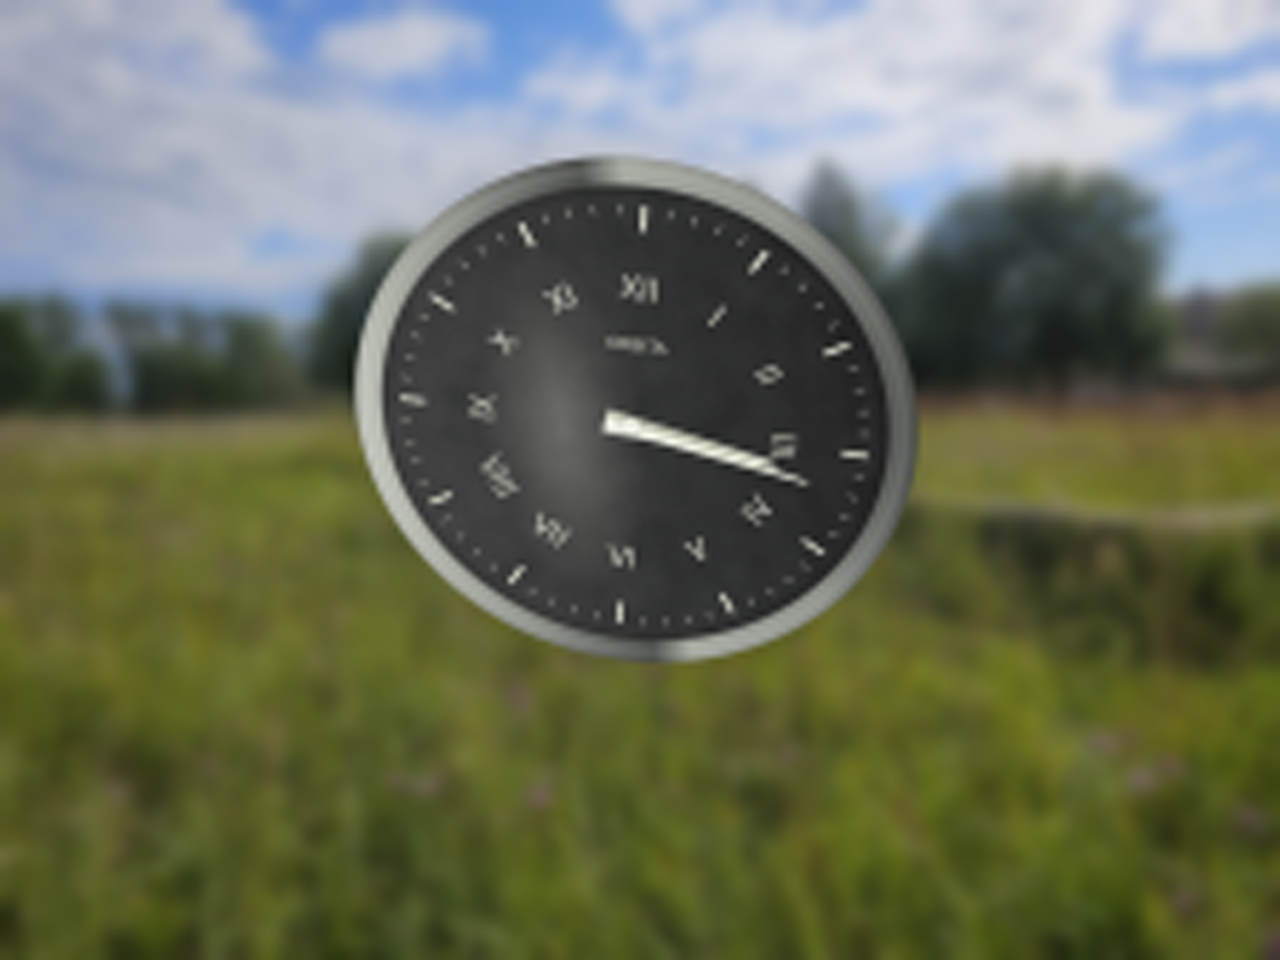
3:17
